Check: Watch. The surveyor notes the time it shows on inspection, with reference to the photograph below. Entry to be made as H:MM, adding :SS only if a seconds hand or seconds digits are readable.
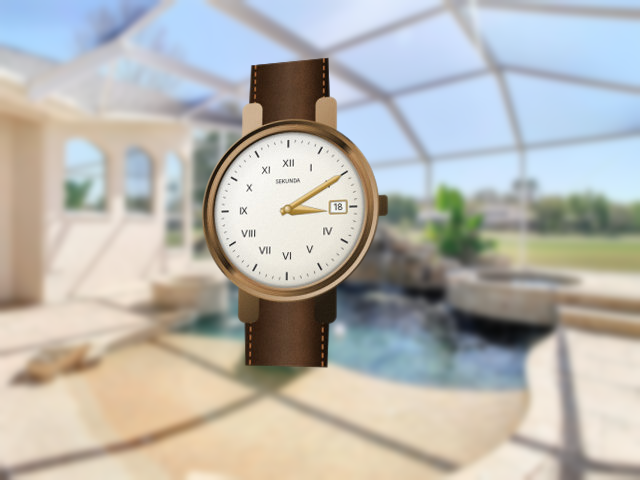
3:10
